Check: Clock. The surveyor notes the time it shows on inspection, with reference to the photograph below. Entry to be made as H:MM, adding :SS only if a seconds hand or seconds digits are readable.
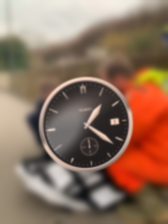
1:22
